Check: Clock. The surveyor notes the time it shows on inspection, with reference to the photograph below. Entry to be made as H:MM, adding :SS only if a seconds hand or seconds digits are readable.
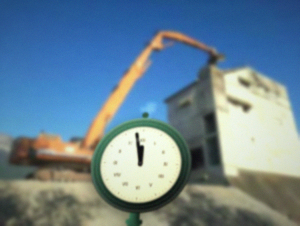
11:58
